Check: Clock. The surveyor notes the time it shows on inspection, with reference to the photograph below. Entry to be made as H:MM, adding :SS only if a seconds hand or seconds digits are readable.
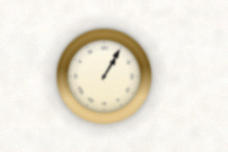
1:05
